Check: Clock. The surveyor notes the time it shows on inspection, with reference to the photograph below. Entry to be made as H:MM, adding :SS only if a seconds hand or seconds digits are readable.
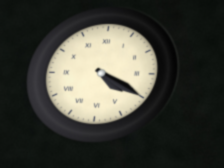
4:20
